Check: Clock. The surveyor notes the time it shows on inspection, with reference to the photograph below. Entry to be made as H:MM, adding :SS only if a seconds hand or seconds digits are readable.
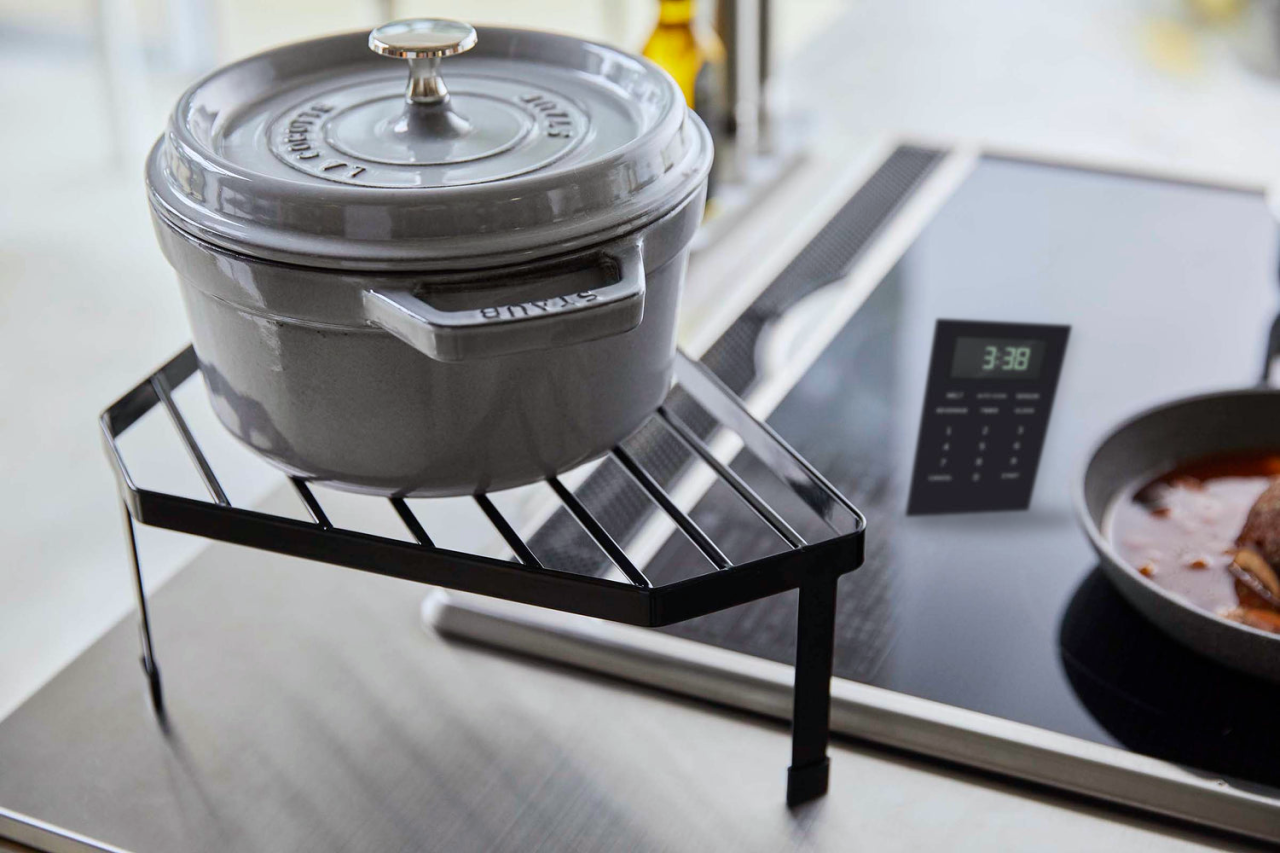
3:38
